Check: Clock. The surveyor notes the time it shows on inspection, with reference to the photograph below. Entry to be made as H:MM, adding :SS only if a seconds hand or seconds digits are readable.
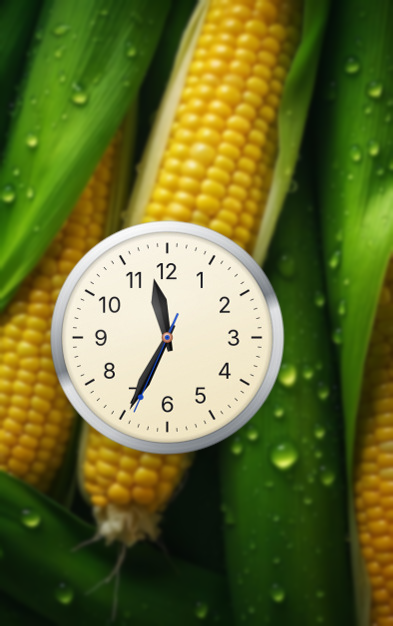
11:34:34
